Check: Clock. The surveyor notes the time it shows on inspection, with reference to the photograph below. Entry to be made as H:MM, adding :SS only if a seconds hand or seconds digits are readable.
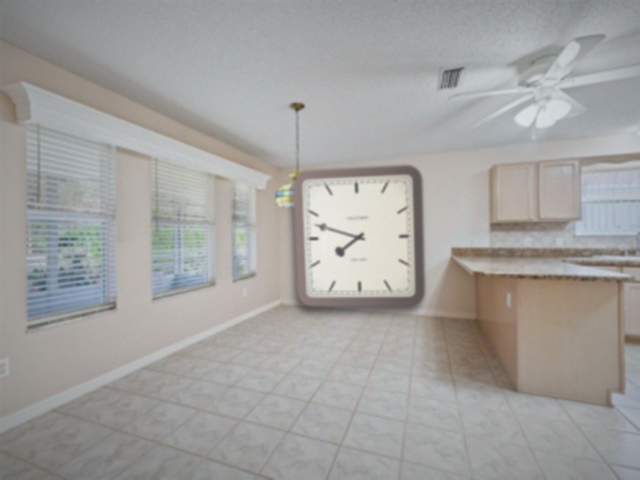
7:48
